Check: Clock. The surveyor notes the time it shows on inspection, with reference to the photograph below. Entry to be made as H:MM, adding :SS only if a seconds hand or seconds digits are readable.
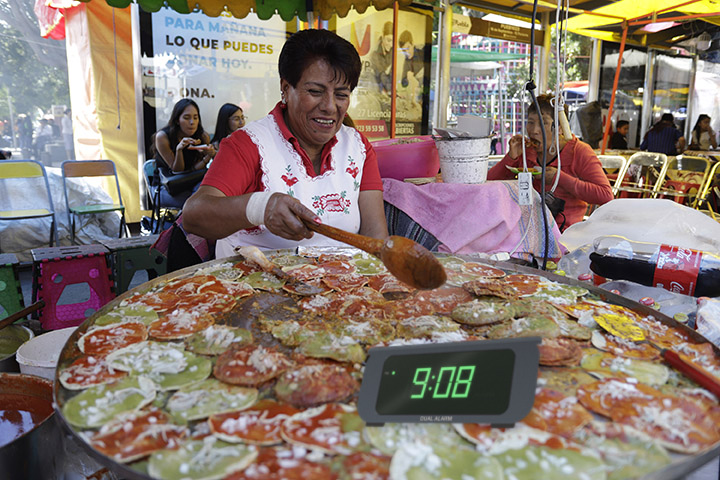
9:08
